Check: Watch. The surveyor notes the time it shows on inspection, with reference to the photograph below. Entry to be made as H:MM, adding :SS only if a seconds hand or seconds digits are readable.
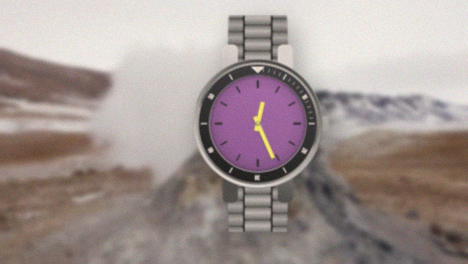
12:26
